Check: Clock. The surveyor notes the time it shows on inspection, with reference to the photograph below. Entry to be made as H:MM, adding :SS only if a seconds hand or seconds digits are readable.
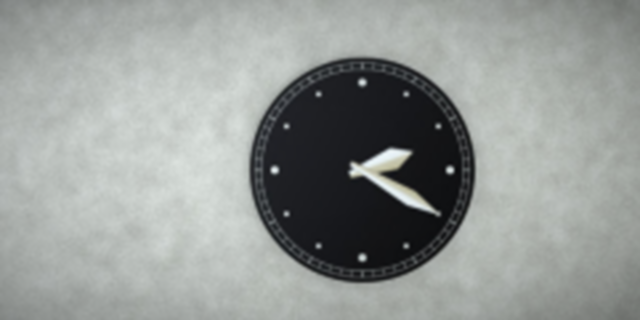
2:20
